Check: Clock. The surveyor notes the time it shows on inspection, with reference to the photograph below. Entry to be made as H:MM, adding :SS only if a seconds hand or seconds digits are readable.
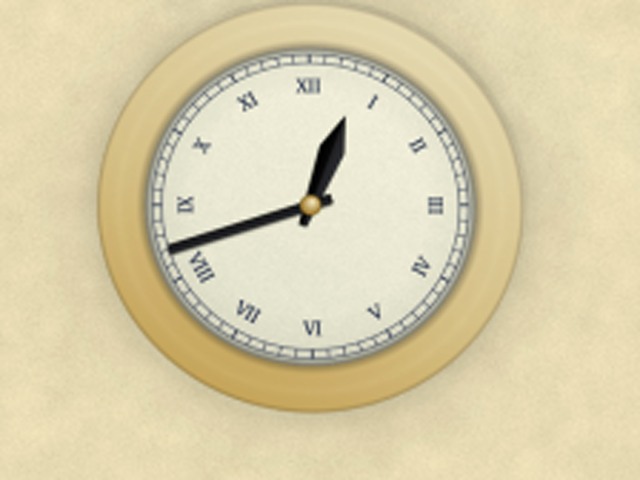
12:42
